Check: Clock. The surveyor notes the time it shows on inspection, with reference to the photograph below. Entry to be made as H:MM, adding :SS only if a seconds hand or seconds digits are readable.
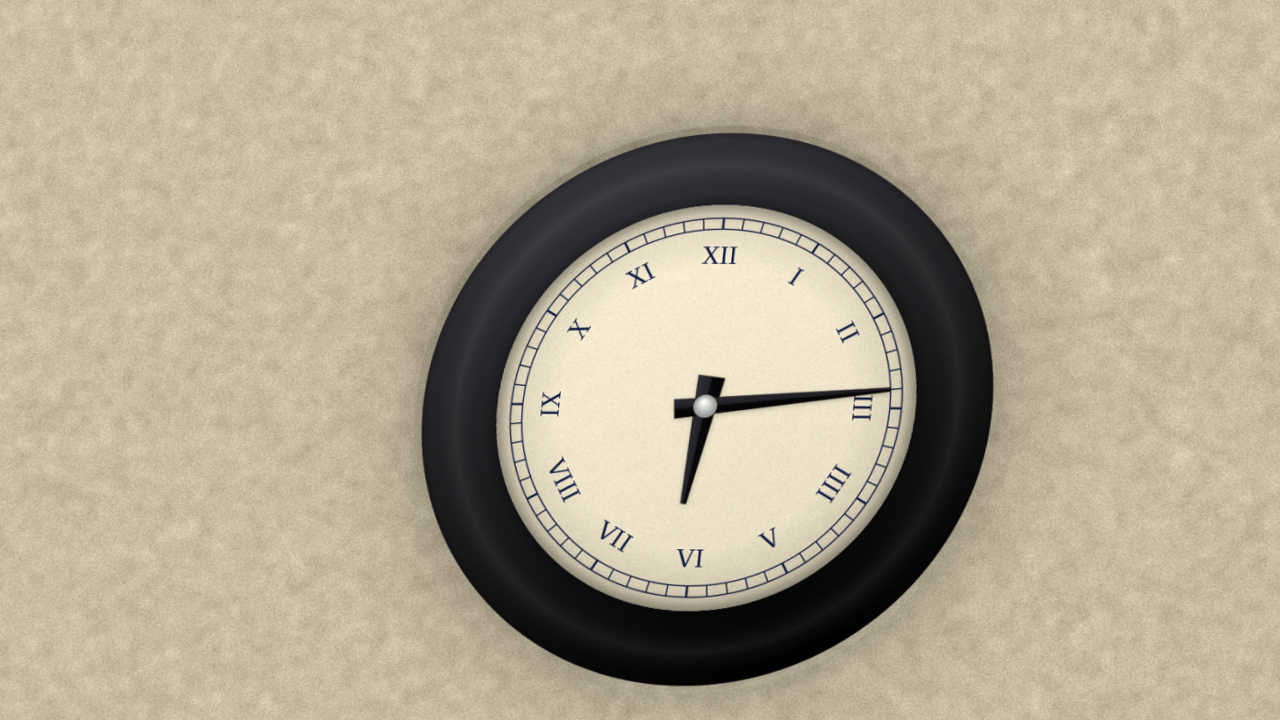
6:14
